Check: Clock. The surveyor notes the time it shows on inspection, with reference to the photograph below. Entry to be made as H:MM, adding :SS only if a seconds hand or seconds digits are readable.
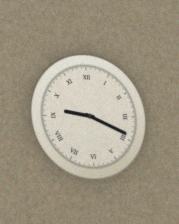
9:19
